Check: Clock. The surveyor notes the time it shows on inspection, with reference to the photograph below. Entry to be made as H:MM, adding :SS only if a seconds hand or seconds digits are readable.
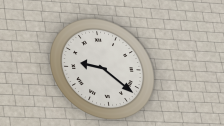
9:22
